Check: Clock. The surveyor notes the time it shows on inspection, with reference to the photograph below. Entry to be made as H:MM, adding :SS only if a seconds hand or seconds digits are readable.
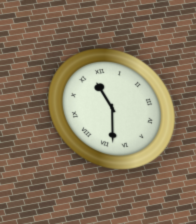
11:33
